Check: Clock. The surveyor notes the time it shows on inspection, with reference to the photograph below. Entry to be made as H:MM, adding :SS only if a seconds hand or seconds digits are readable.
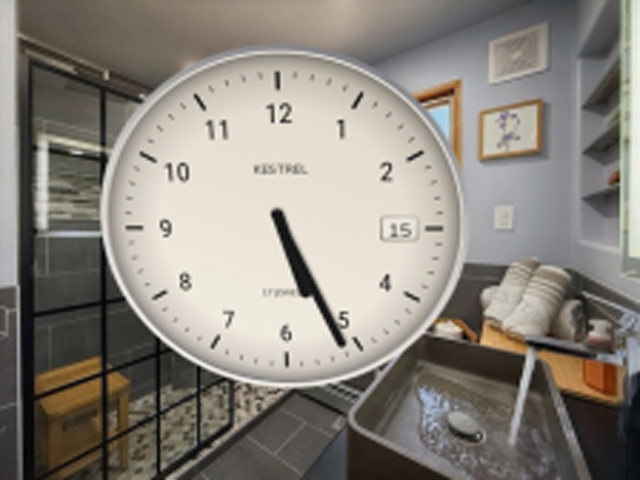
5:26
